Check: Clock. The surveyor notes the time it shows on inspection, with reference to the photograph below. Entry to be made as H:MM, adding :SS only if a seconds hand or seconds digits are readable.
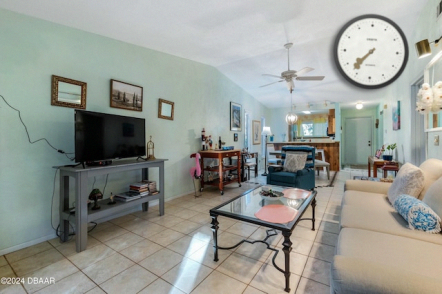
7:37
